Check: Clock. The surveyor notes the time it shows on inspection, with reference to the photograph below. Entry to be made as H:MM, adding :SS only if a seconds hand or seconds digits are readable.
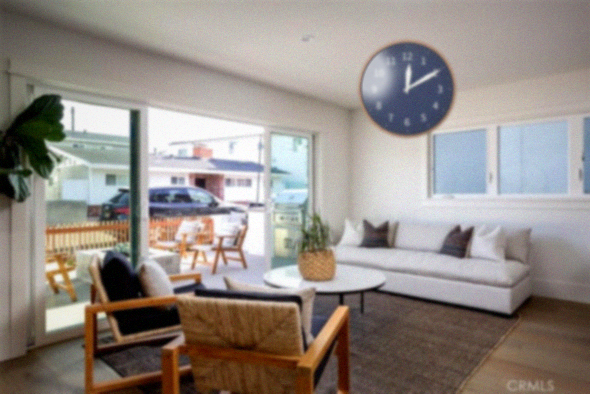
12:10
